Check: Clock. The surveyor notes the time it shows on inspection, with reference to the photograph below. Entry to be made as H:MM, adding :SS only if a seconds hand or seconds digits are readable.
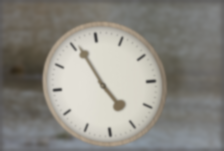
4:56
